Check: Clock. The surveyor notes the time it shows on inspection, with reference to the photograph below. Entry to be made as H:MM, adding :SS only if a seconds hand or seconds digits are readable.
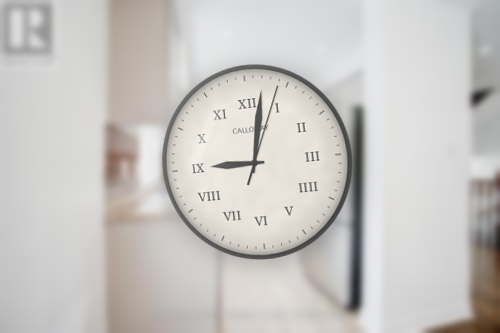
9:02:04
